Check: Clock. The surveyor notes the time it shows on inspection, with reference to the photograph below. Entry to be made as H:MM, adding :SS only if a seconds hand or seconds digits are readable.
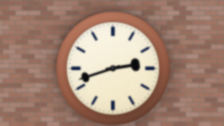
2:42
